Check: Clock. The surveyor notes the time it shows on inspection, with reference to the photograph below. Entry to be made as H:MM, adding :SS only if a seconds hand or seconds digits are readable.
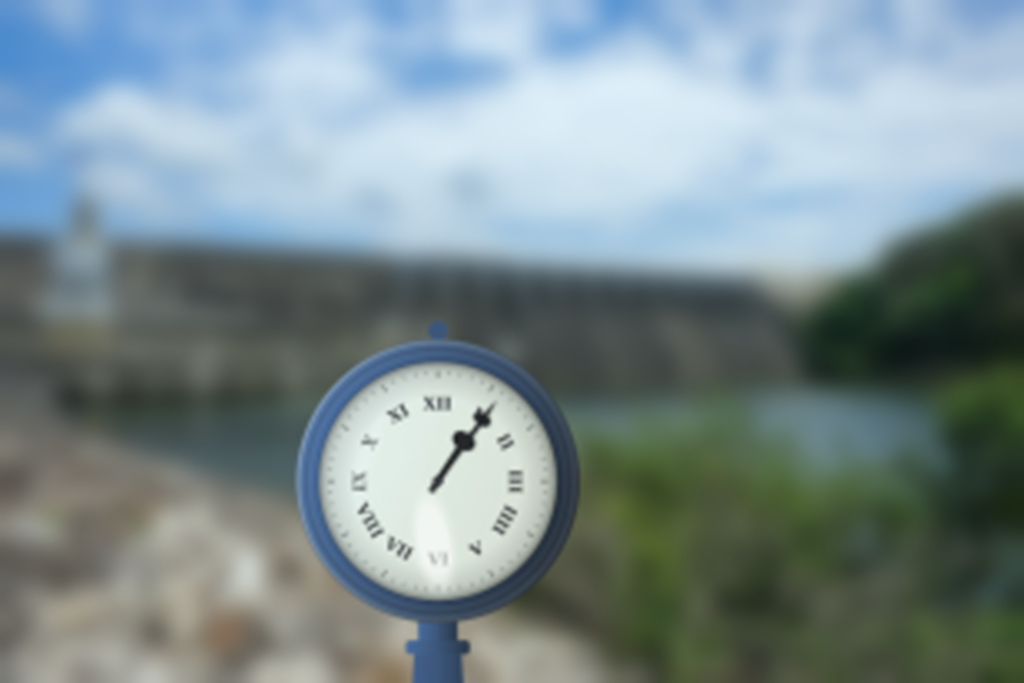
1:06
